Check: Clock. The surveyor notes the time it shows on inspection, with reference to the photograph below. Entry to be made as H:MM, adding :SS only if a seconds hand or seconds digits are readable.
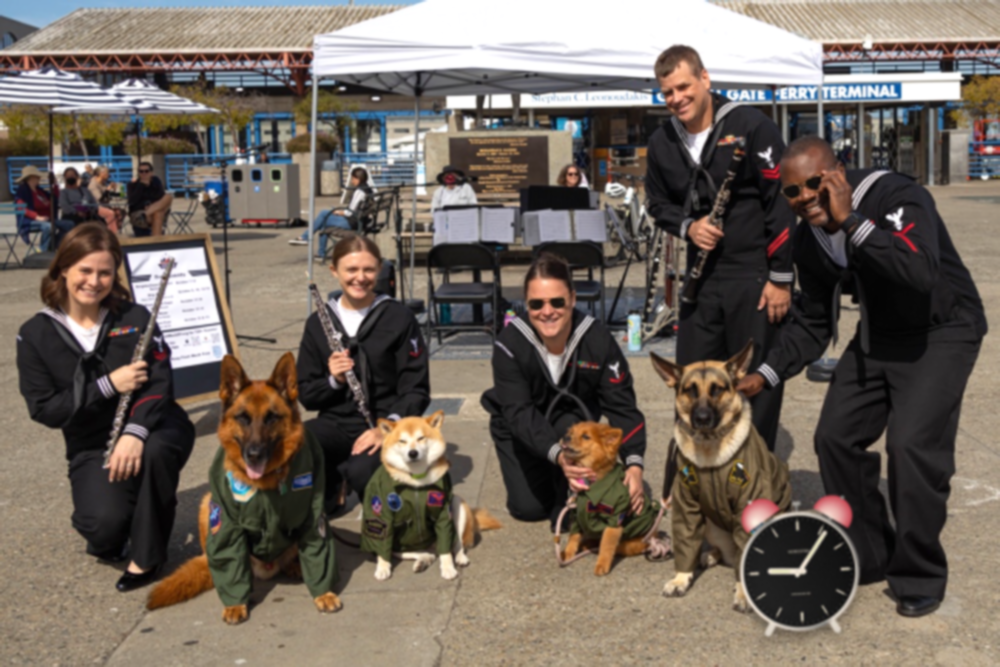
9:06
